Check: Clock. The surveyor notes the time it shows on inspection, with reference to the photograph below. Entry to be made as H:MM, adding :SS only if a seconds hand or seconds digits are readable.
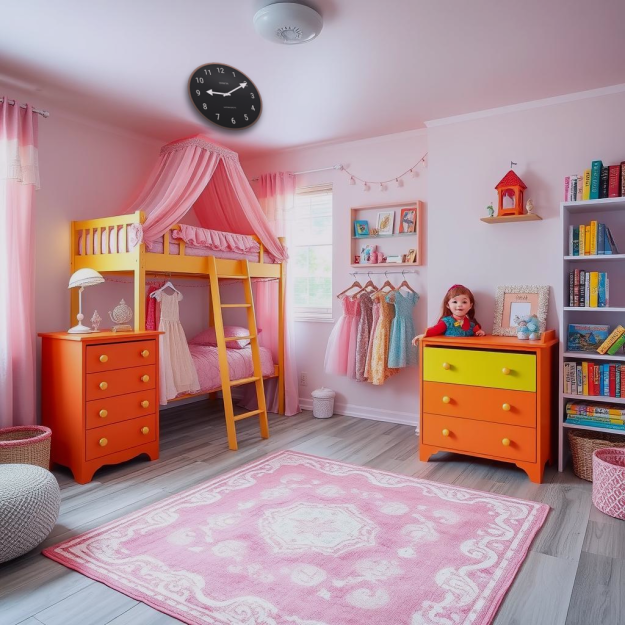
9:10
